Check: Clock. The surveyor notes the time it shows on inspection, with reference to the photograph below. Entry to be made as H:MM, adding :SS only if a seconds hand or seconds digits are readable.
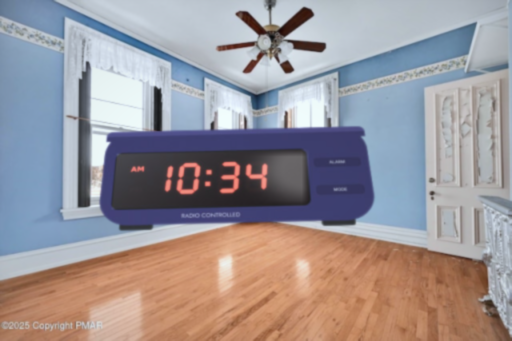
10:34
